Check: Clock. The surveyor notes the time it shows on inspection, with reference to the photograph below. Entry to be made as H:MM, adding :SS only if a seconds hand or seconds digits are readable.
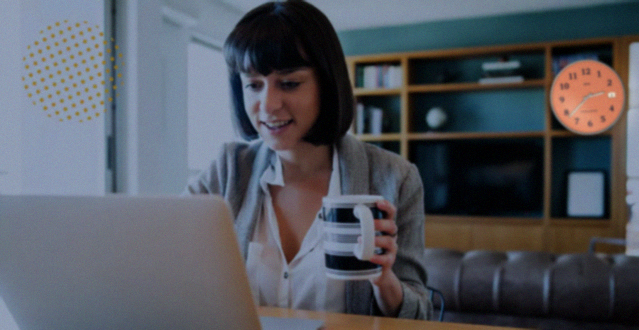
2:38
